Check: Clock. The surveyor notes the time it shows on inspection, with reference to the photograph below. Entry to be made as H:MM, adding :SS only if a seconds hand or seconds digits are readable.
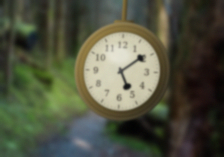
5:09
